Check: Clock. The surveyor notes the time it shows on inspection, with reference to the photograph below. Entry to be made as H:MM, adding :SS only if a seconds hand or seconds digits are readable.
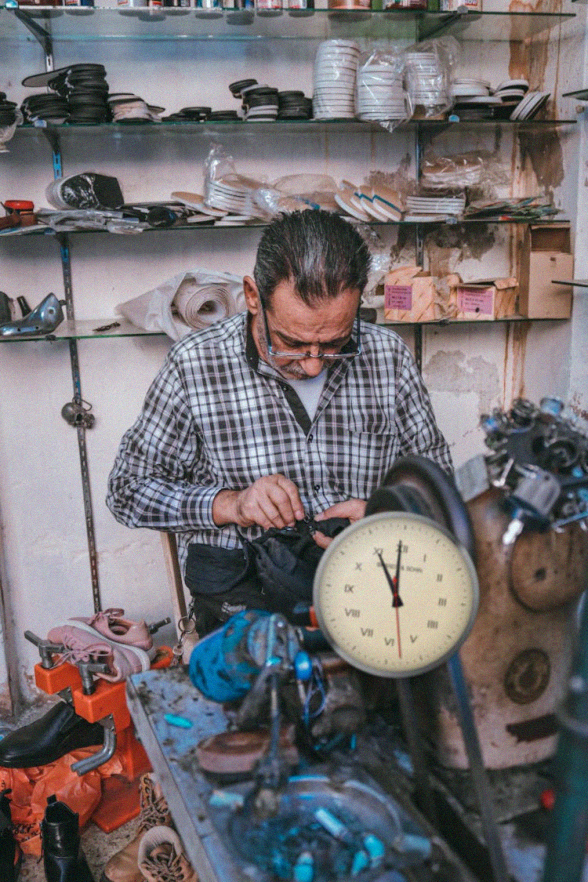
10:59:28
